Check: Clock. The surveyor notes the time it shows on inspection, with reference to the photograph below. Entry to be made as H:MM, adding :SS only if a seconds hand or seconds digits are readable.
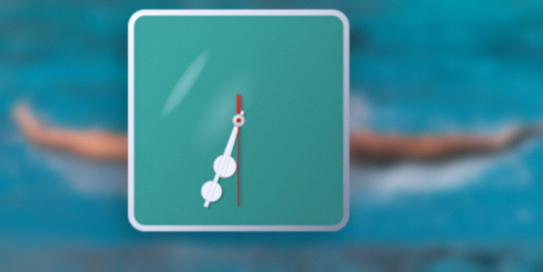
6:33:30
